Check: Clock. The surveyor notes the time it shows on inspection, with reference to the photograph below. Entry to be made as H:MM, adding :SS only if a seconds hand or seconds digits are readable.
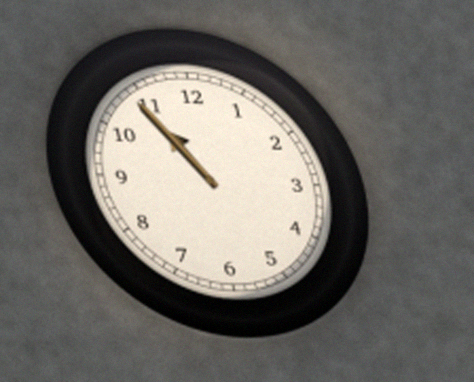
10:54
